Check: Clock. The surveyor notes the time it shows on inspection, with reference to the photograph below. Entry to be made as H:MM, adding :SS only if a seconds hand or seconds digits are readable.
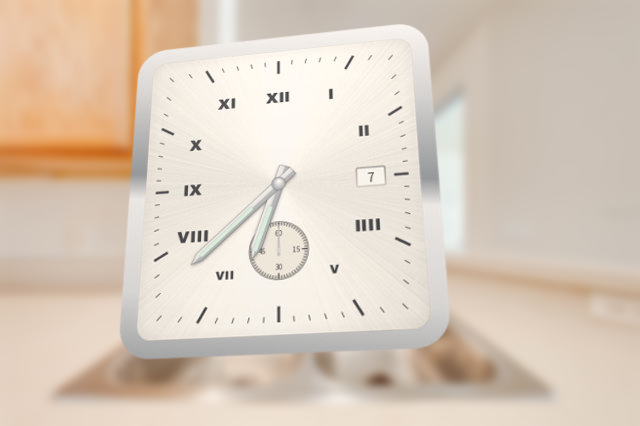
6:38
